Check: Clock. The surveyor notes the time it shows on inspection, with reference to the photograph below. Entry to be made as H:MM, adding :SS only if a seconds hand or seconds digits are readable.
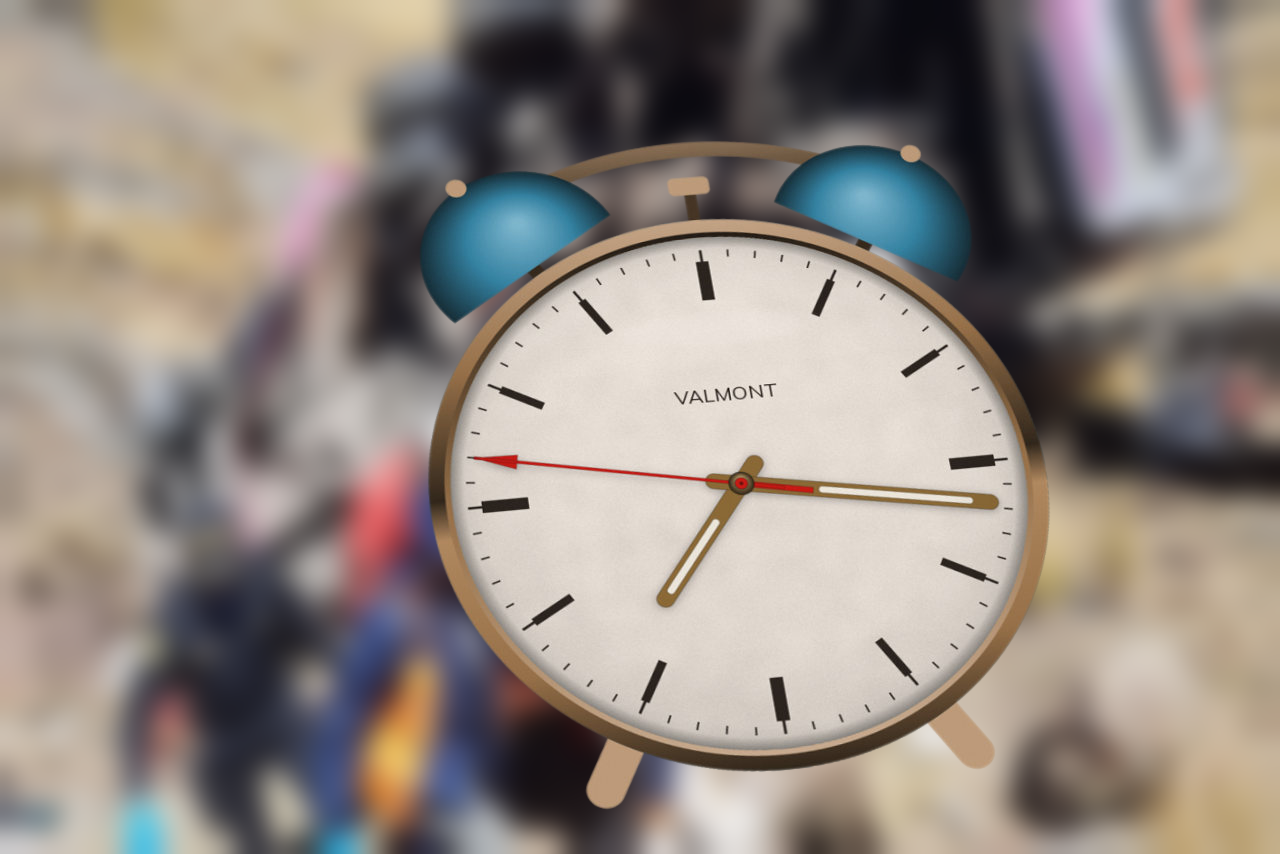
7:16:47
